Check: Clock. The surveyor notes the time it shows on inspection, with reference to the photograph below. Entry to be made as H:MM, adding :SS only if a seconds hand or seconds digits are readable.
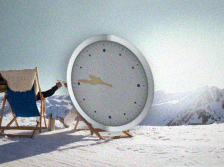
9:46
